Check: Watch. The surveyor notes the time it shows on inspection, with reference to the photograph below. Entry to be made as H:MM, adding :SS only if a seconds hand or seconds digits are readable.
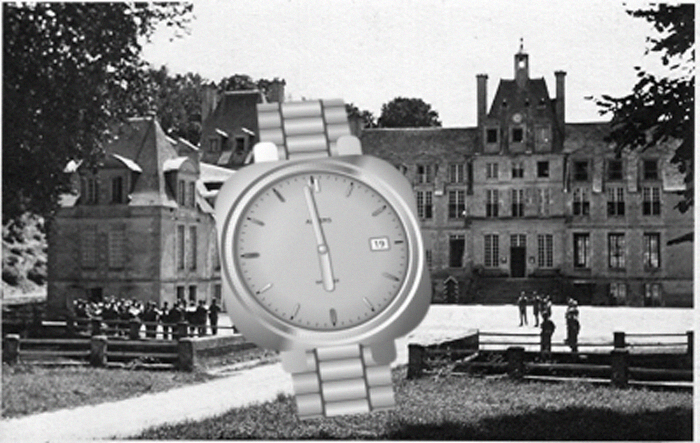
5:59
